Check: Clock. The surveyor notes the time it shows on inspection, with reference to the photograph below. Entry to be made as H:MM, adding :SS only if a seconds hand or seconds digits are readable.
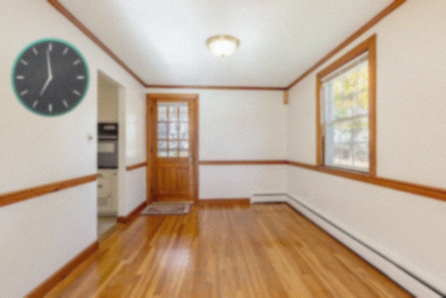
6:59
